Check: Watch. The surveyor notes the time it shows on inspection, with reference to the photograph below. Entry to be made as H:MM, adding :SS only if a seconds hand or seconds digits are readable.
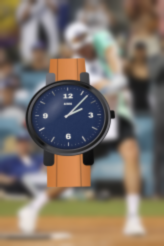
2:07
